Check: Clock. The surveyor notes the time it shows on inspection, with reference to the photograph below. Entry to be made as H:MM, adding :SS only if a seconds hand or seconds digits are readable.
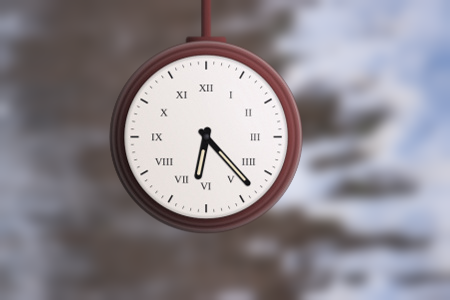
6:23
